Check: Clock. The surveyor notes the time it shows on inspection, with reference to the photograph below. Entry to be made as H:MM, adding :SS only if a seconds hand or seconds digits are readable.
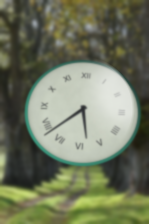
5:38
